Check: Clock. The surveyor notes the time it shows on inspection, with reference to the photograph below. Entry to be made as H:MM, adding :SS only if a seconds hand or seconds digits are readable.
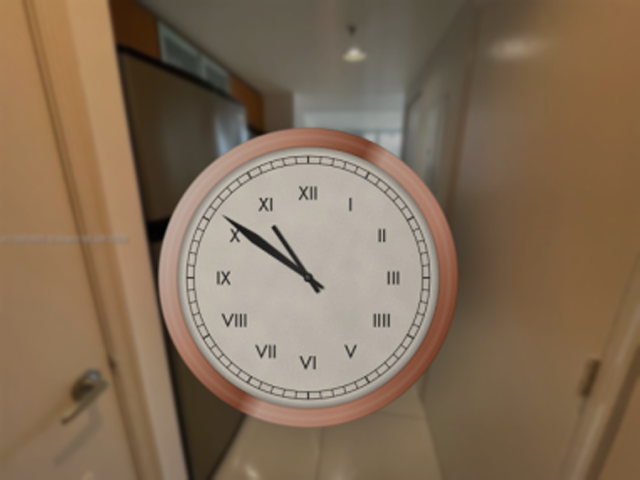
10:51
